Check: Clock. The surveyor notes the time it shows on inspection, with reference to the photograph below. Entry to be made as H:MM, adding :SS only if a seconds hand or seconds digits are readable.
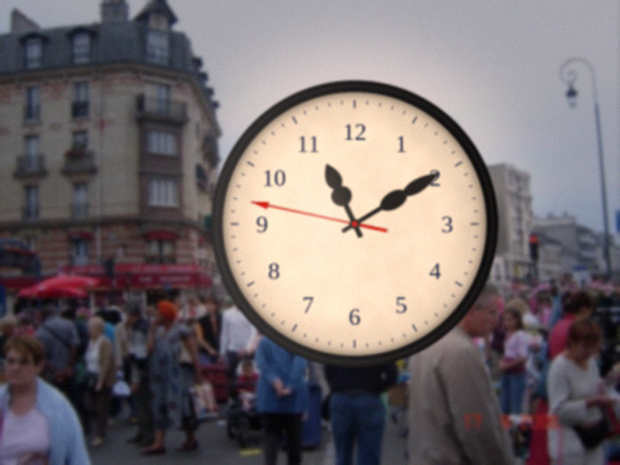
11:09:47
